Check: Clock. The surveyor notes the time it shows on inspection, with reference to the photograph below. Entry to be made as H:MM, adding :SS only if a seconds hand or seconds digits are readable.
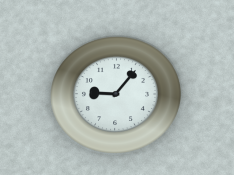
9:06
